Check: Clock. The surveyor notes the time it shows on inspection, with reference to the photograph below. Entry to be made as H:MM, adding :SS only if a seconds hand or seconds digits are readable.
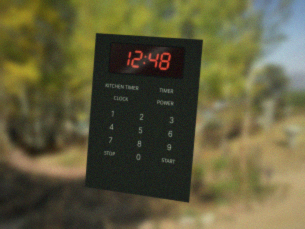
12:48
